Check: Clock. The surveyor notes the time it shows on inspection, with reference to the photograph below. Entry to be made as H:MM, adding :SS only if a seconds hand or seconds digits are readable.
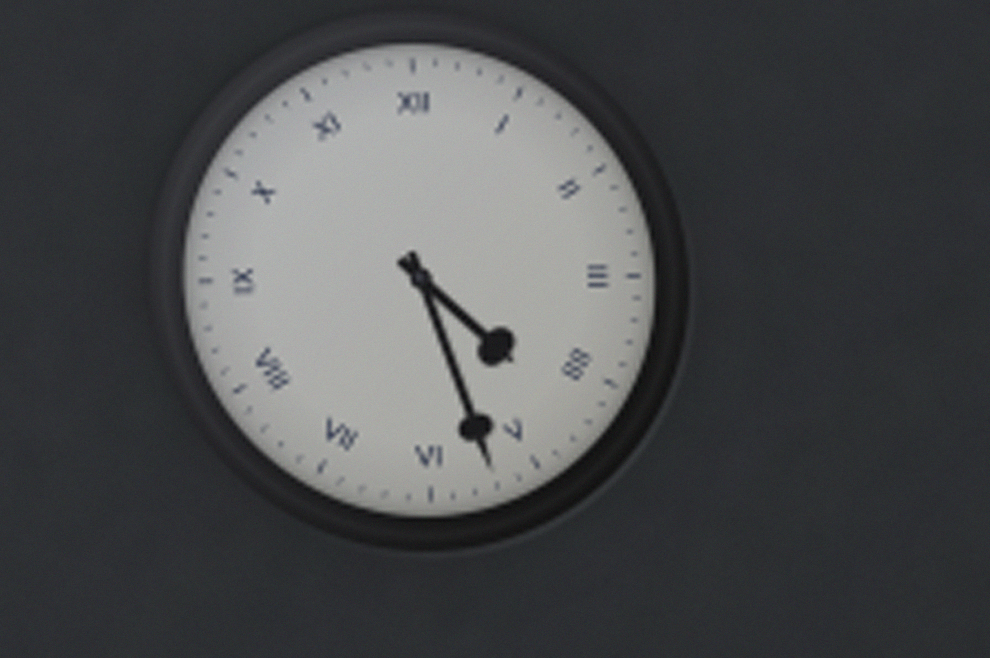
4:27
